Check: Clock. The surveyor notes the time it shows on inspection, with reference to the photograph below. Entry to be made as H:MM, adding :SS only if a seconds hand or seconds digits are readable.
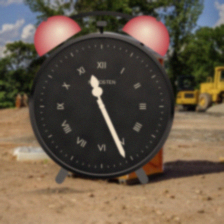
11:26
